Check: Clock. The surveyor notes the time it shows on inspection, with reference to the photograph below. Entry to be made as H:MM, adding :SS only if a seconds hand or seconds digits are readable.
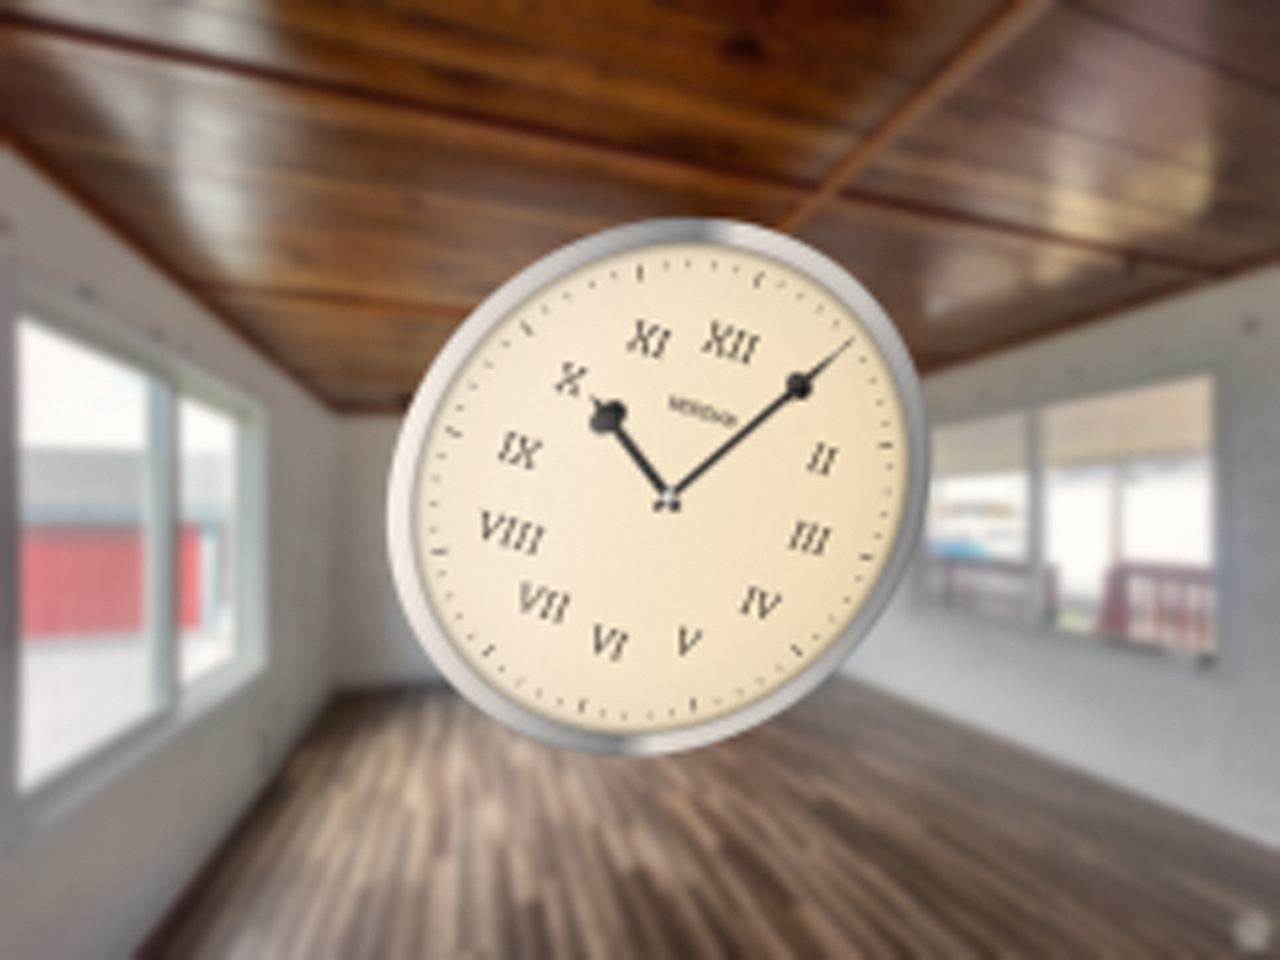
10:05
